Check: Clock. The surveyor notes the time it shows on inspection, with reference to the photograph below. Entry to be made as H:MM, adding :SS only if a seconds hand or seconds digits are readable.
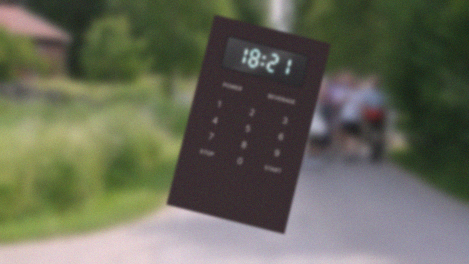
18:21
